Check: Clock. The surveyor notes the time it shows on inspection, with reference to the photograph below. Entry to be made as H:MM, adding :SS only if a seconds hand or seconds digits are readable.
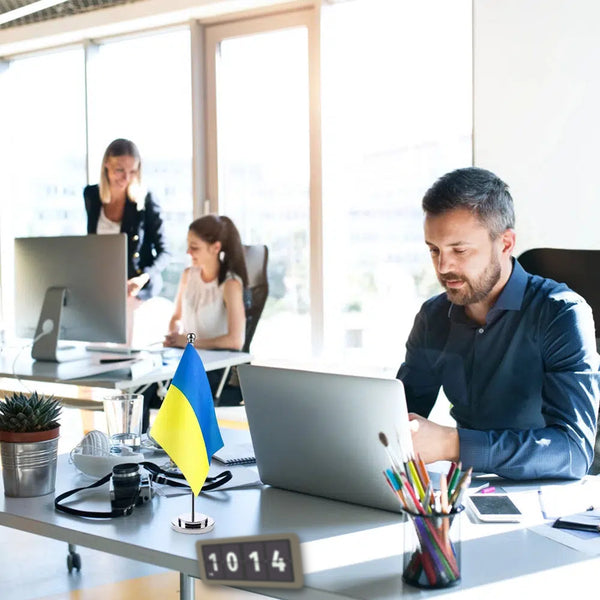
10:14
